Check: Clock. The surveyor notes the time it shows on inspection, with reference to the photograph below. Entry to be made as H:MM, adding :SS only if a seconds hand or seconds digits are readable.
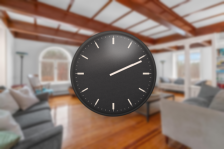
2:11
